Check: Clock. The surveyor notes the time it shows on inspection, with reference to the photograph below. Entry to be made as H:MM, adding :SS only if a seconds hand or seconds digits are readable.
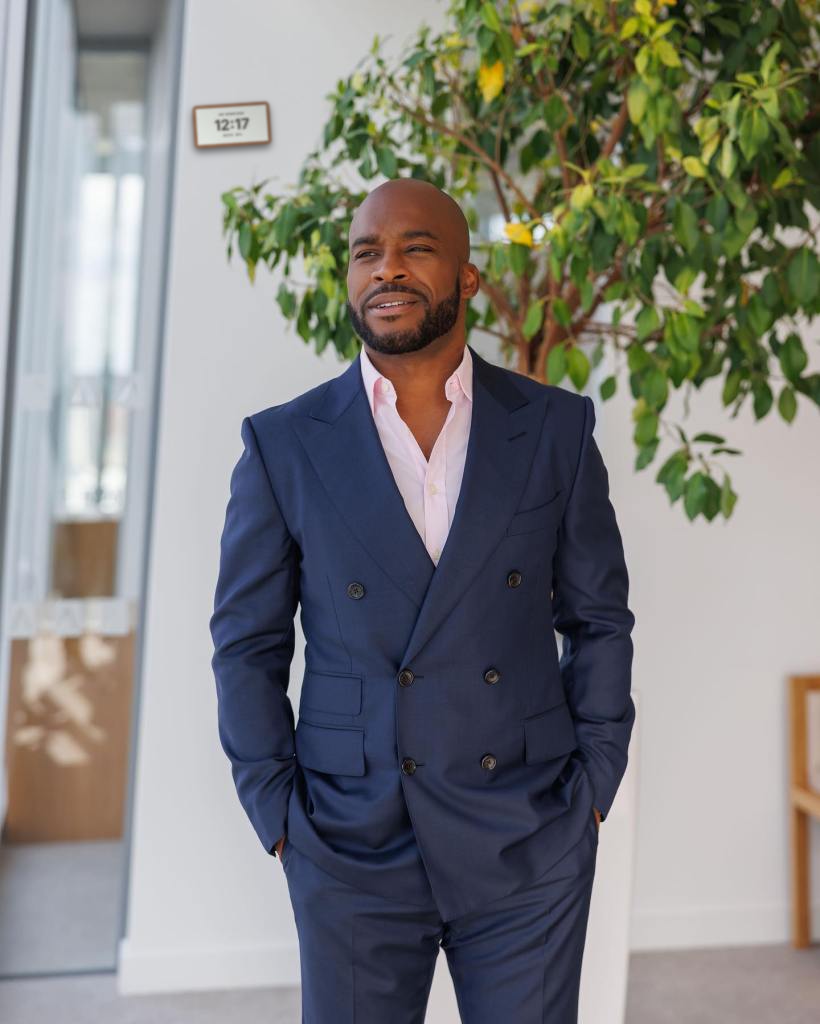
12:17
